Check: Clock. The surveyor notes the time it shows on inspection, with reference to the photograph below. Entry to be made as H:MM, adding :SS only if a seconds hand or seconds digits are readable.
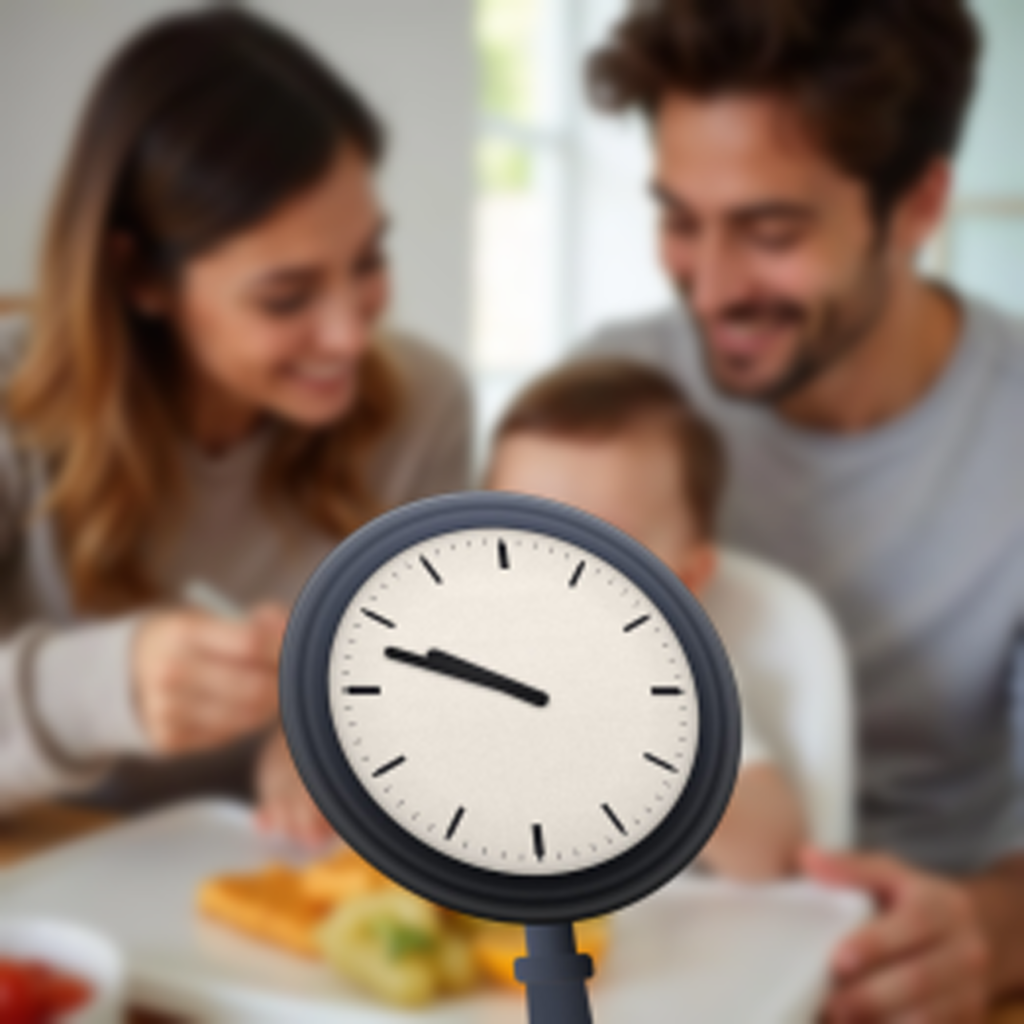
9:48
